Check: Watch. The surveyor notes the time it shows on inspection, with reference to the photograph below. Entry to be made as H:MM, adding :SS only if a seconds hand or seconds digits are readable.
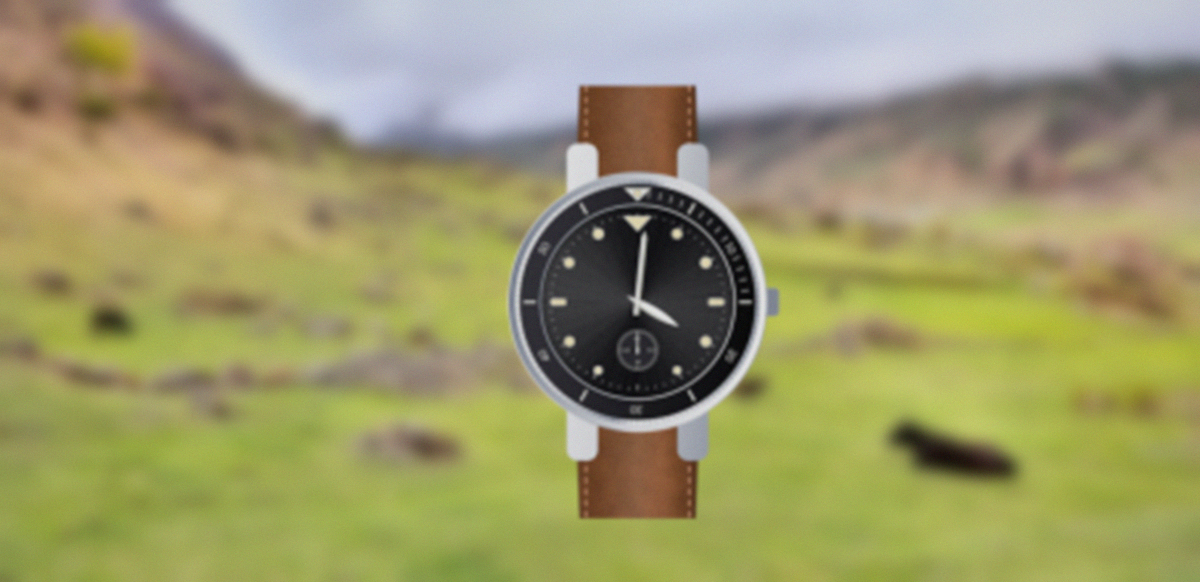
4:01
